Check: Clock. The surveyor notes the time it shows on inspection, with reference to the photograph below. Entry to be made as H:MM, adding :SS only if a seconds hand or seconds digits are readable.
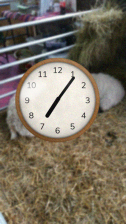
7:06
